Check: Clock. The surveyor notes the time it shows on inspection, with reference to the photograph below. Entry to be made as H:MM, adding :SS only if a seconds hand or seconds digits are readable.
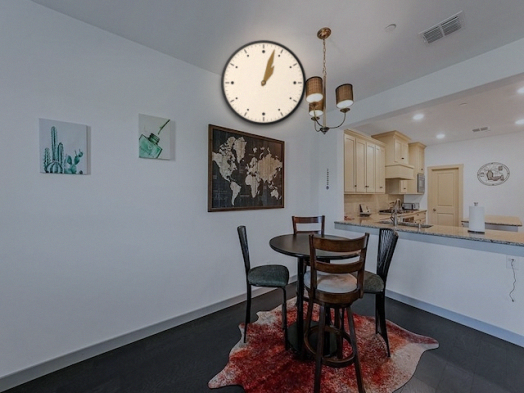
1:03
